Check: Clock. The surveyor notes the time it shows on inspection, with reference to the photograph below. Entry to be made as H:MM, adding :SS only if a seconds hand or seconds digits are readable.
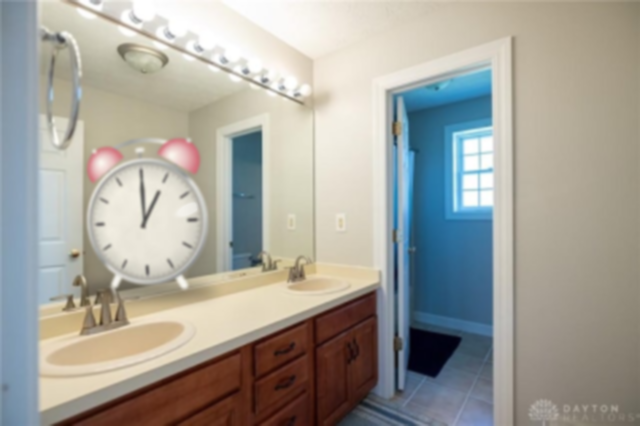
1:00
